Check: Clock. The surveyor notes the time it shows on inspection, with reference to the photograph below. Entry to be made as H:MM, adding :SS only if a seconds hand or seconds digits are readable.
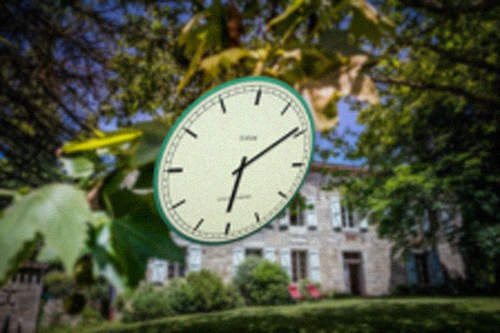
6:09
